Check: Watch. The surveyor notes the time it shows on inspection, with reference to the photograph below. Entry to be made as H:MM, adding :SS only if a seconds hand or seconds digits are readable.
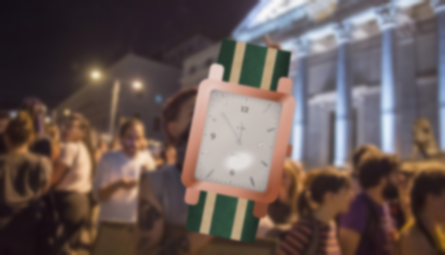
11:53
